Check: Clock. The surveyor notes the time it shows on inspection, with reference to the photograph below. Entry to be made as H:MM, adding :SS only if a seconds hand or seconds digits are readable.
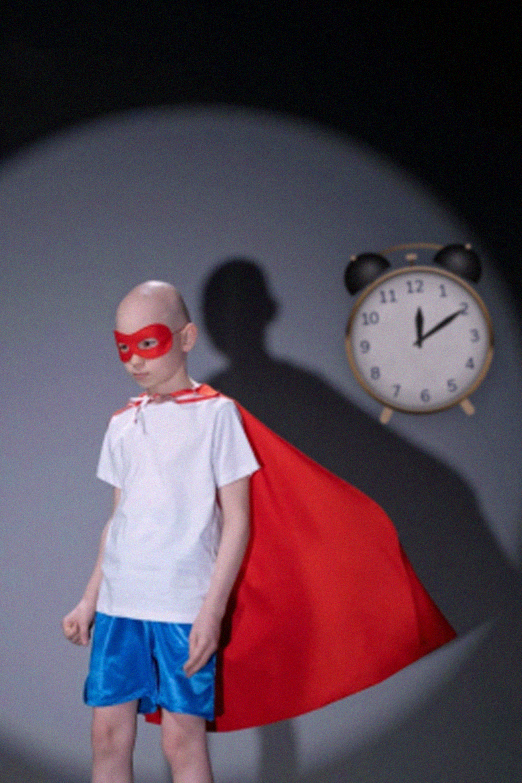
12:10
